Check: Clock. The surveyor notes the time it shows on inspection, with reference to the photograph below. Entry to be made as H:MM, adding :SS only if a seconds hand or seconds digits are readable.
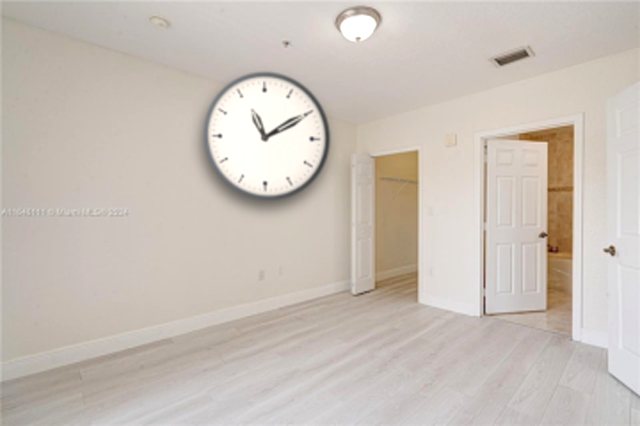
11:10
